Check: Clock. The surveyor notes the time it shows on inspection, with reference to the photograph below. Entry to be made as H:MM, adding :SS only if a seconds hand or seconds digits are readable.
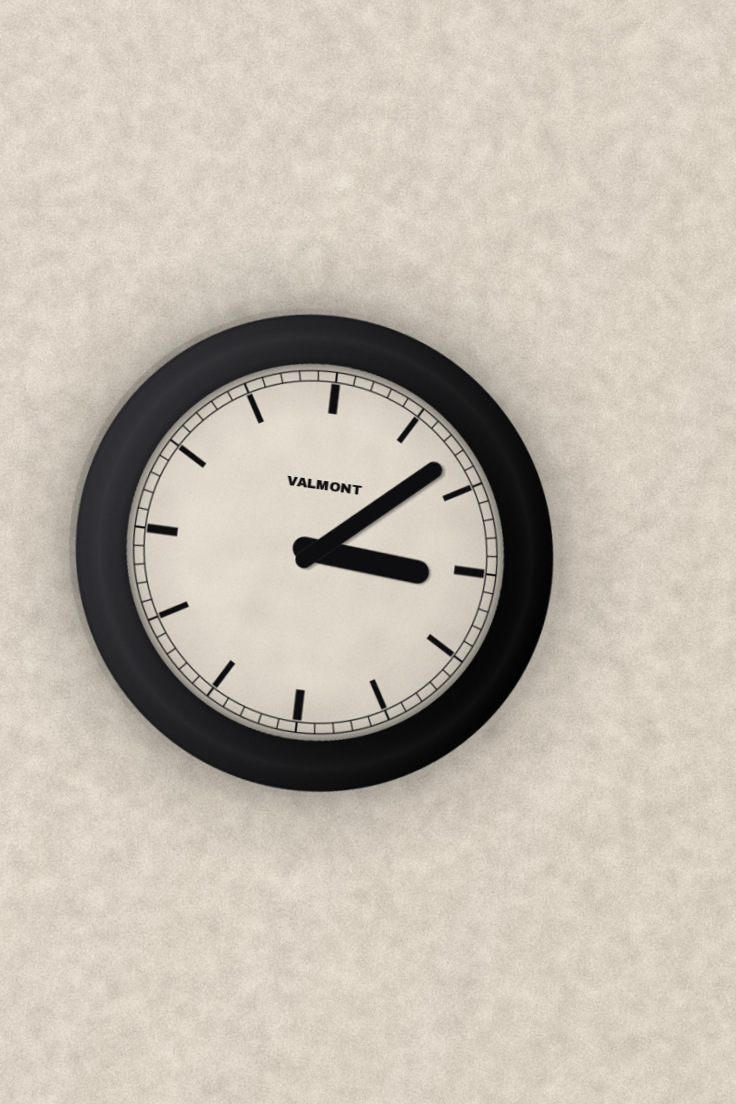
3:08
